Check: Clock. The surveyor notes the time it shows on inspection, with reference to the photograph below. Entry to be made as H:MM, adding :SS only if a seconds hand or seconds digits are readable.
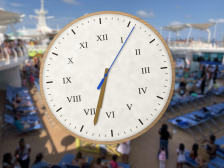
6:33:06
